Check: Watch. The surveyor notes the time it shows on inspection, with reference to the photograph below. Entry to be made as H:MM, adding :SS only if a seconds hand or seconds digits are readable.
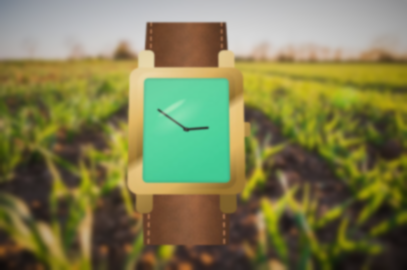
2:51
